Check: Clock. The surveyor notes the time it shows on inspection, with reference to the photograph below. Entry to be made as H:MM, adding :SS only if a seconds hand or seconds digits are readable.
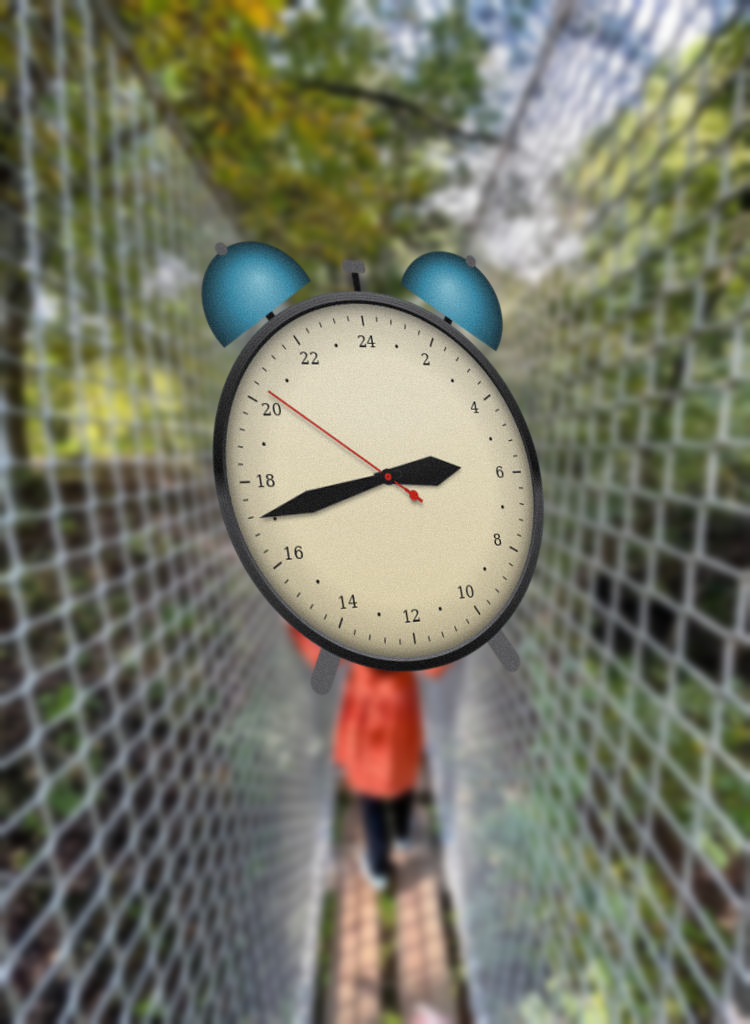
5:42:51
